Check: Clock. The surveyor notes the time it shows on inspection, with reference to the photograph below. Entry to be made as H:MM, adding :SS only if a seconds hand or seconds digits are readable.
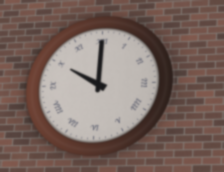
10:00
